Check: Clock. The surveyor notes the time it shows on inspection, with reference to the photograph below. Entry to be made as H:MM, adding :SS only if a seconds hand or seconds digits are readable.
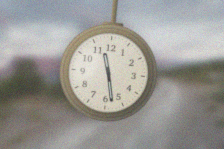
11:28
